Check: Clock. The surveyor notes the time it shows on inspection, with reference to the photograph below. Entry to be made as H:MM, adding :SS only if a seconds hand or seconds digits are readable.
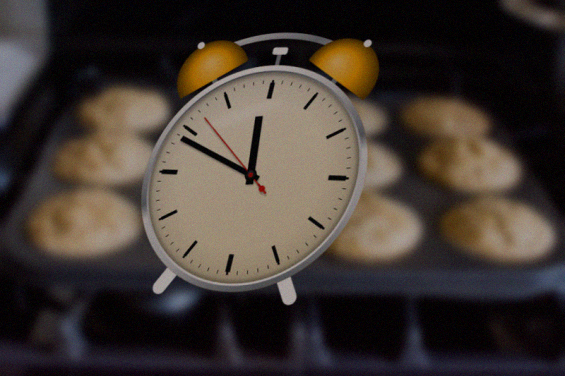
11:48:52
